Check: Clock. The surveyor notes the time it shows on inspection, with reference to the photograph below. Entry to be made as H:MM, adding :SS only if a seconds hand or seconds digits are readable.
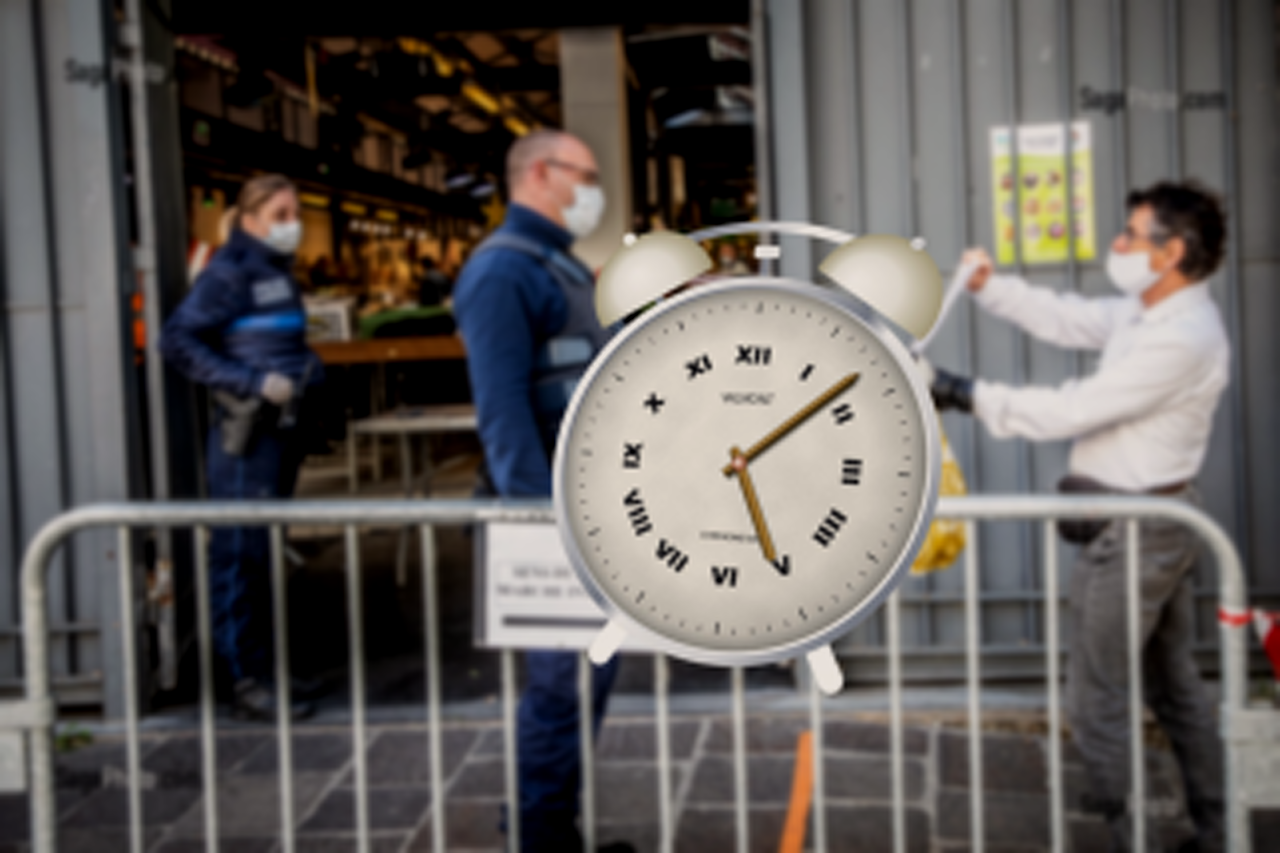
5:08
